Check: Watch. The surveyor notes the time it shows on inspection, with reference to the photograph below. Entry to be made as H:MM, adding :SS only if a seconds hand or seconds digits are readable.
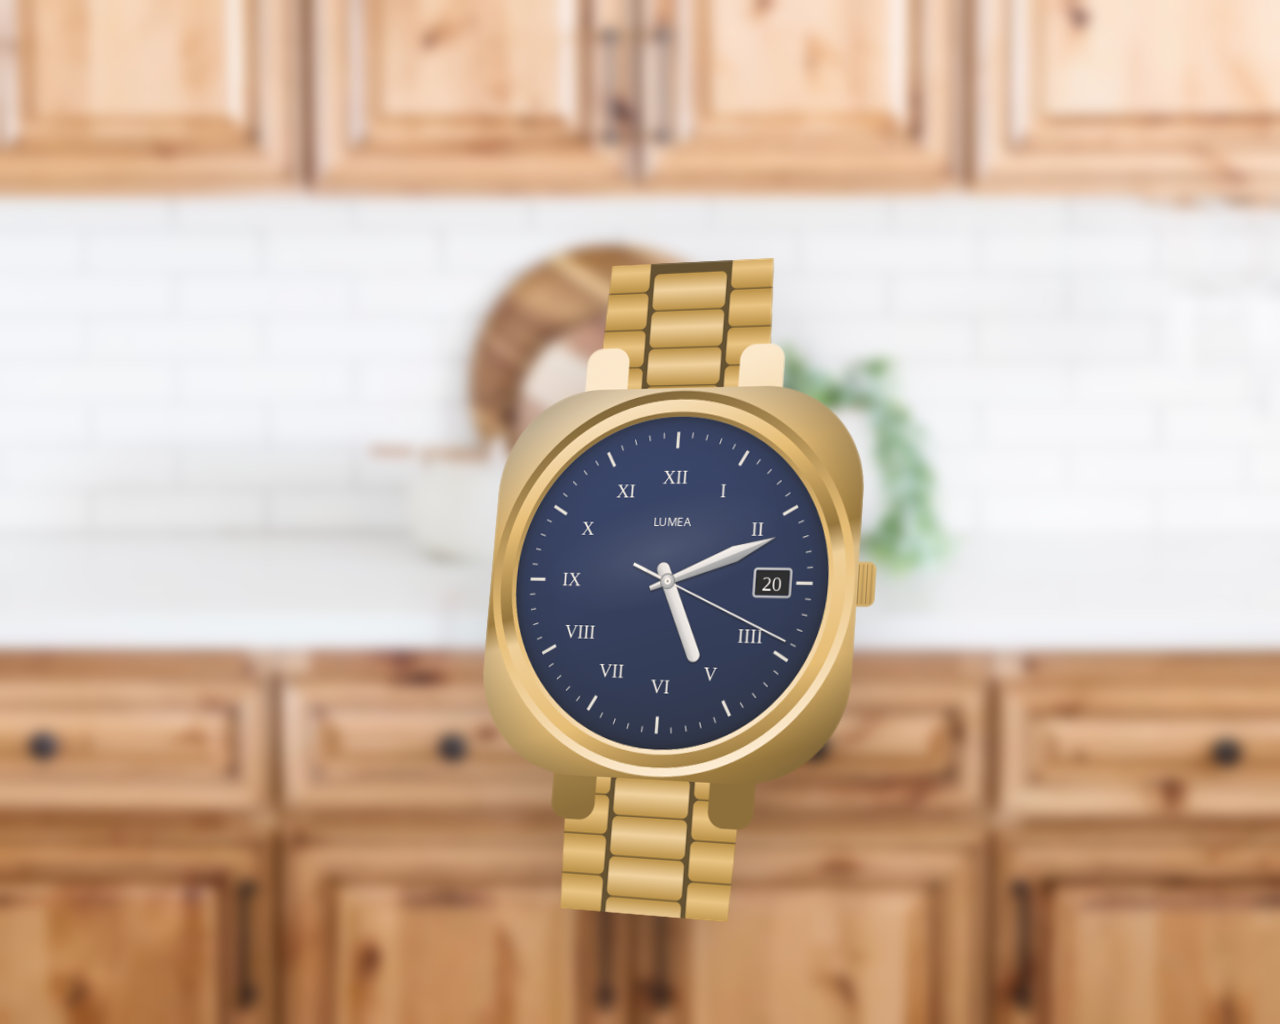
5:11:19
